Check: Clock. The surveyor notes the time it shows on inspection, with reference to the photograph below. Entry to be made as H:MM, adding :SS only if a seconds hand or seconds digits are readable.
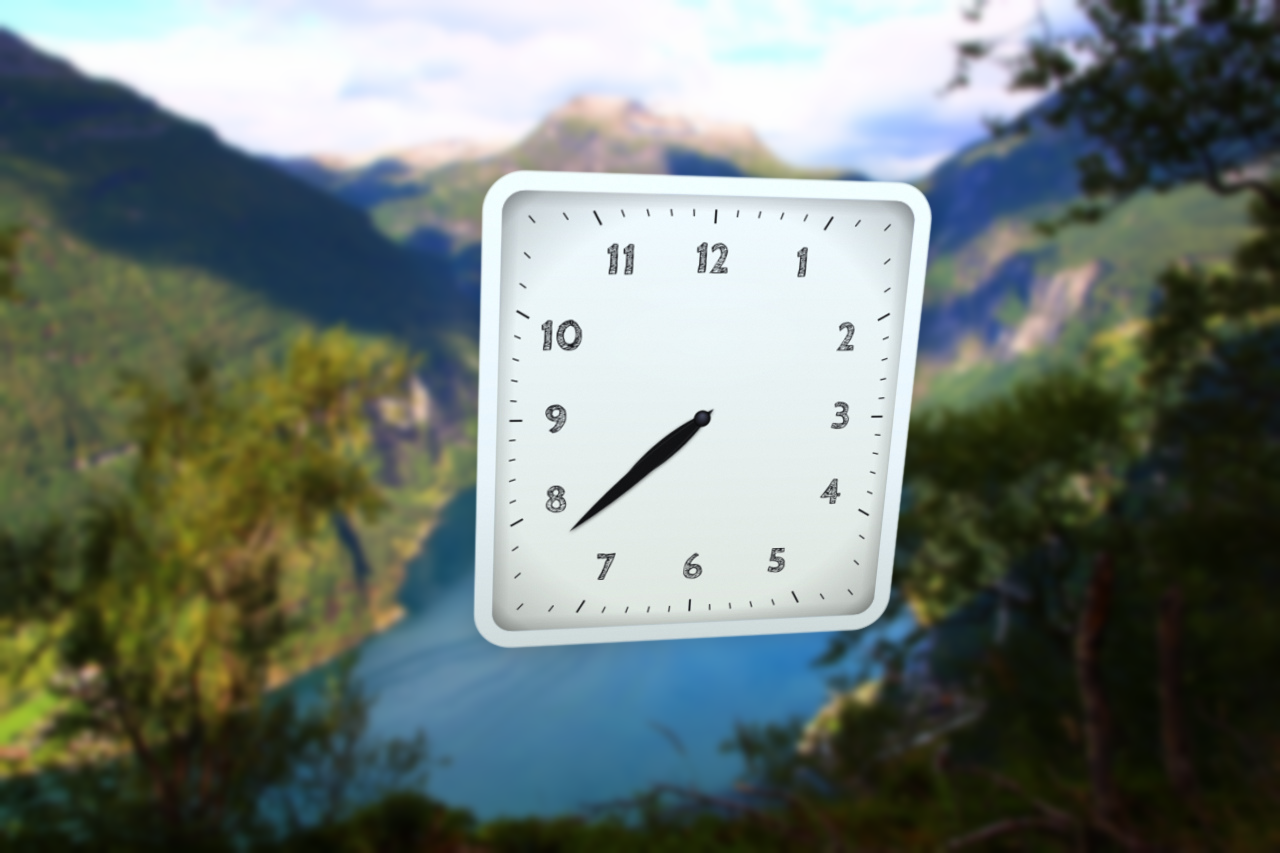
7:38
